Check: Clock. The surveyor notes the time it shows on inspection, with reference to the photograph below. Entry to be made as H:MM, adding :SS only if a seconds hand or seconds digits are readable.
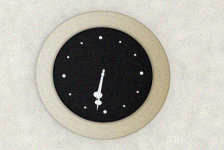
6:32
